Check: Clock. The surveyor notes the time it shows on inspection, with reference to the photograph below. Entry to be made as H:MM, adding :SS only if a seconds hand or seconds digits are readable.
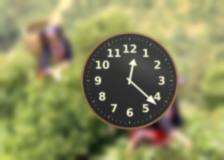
12:22
